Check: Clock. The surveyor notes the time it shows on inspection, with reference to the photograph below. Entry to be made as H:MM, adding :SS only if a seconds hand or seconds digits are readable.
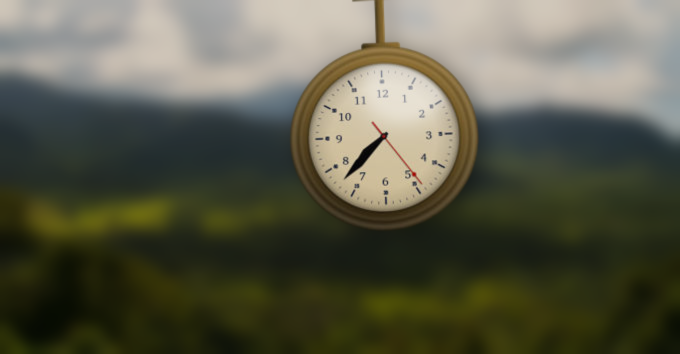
7:37:24
